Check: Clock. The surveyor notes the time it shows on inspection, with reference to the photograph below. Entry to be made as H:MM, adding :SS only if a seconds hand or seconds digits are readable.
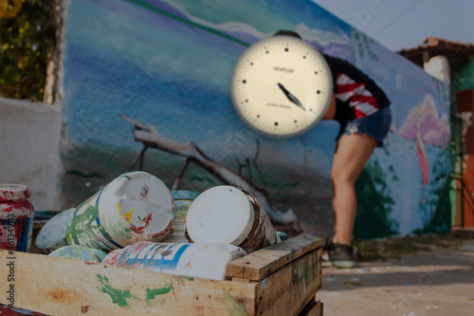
4:21
